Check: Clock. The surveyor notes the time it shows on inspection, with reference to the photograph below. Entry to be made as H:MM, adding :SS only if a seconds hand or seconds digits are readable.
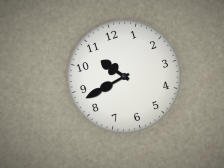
10:43
